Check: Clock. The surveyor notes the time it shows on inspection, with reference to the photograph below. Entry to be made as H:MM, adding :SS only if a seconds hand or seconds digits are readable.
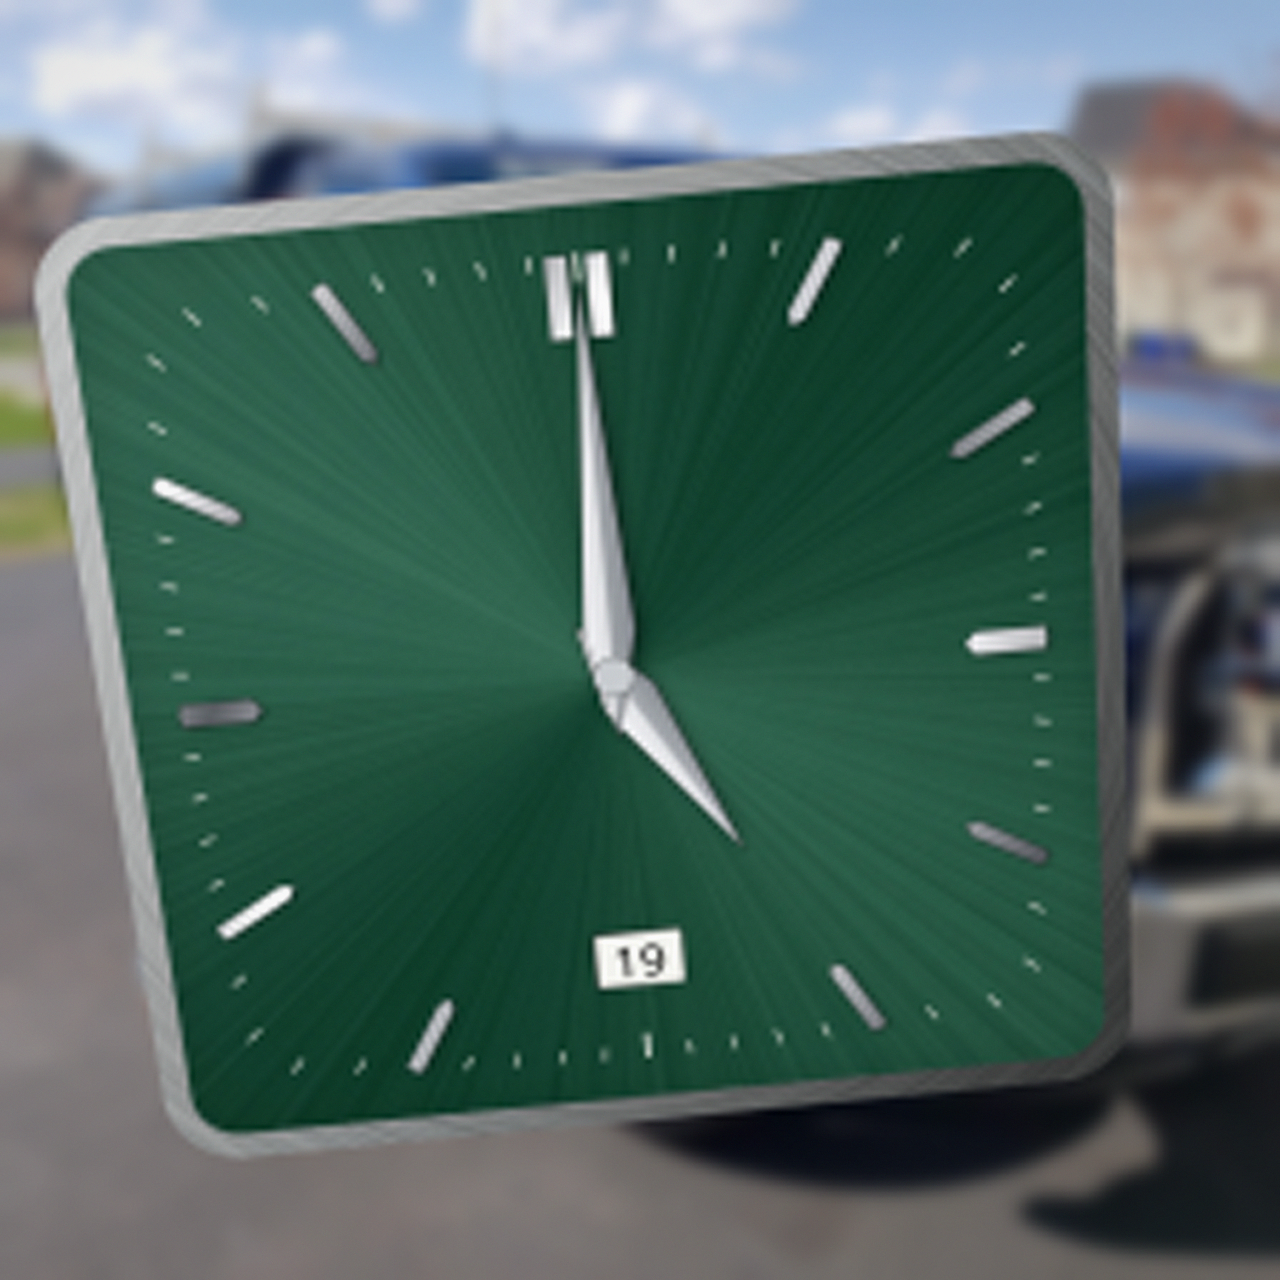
5:00
